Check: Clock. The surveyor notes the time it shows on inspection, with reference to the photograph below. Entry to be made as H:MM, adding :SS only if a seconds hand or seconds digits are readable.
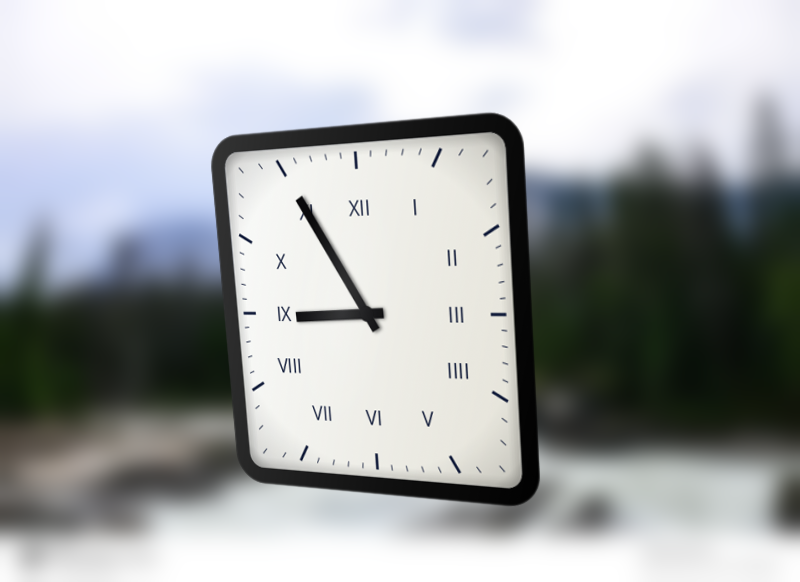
8:55
